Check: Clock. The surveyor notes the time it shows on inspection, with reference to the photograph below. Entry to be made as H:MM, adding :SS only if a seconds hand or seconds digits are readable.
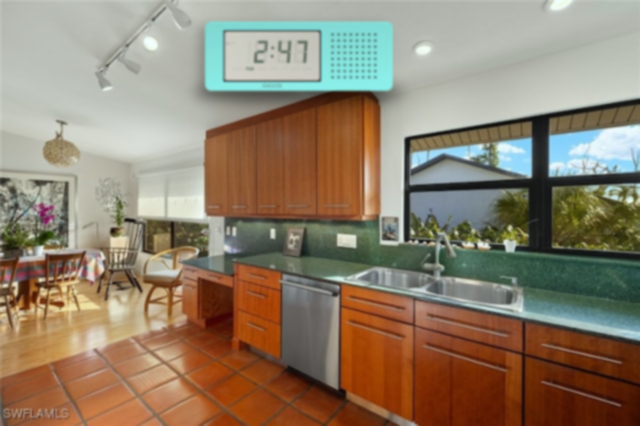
2:47
